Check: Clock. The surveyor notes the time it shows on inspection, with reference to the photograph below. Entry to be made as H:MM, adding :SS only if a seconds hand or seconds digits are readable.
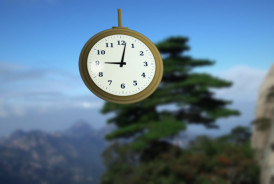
9:02
